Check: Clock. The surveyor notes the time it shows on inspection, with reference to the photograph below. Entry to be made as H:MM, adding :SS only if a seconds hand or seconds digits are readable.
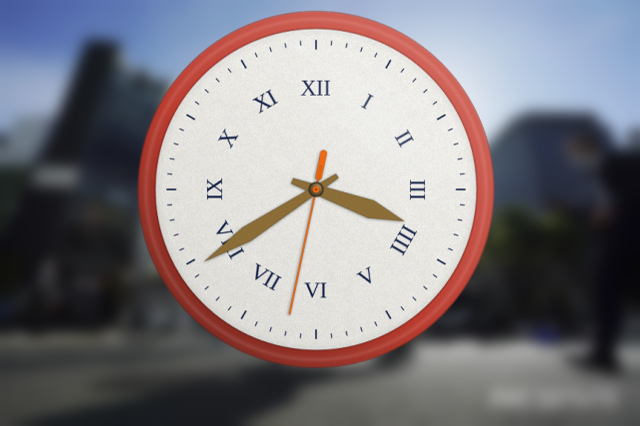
3:39:32
